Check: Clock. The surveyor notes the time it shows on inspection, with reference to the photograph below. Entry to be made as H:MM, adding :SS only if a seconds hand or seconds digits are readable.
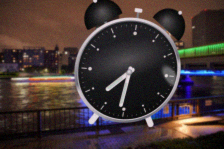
7:31
